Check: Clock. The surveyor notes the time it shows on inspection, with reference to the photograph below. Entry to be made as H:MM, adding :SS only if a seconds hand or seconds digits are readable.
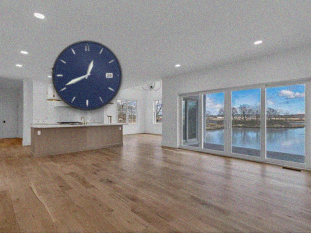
12:41
